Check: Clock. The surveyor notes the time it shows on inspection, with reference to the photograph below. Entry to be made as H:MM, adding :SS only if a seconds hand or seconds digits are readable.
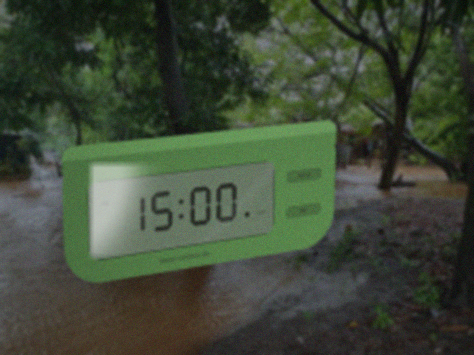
15:00
